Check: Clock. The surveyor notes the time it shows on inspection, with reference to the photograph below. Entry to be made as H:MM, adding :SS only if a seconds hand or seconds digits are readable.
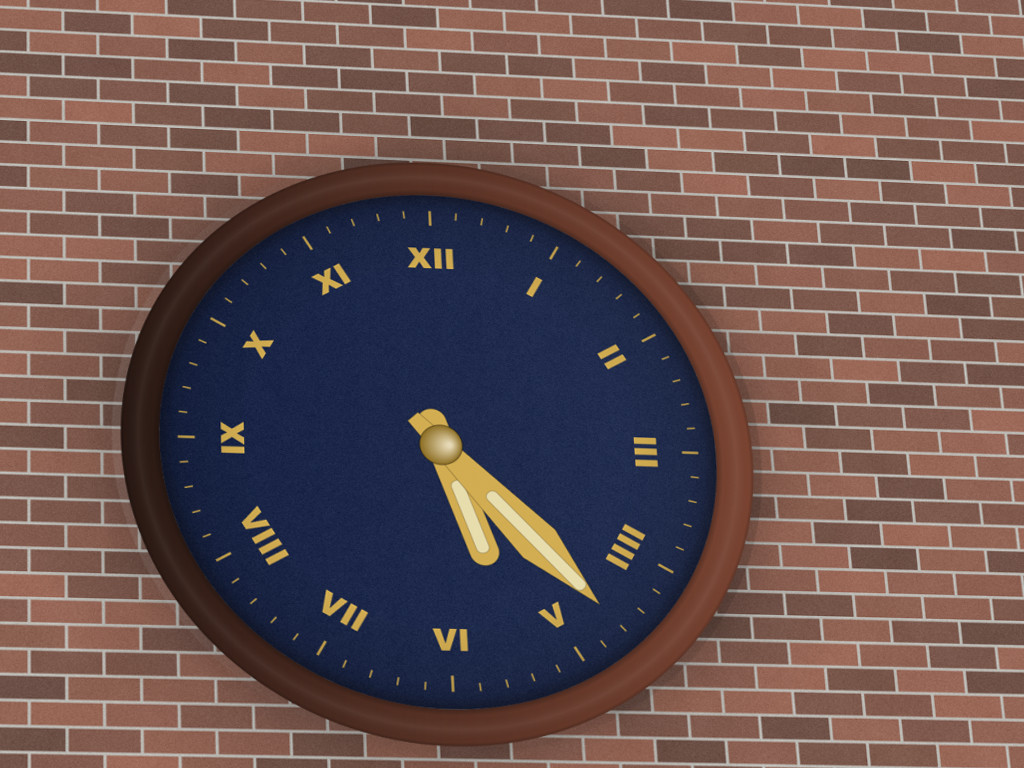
5:23
